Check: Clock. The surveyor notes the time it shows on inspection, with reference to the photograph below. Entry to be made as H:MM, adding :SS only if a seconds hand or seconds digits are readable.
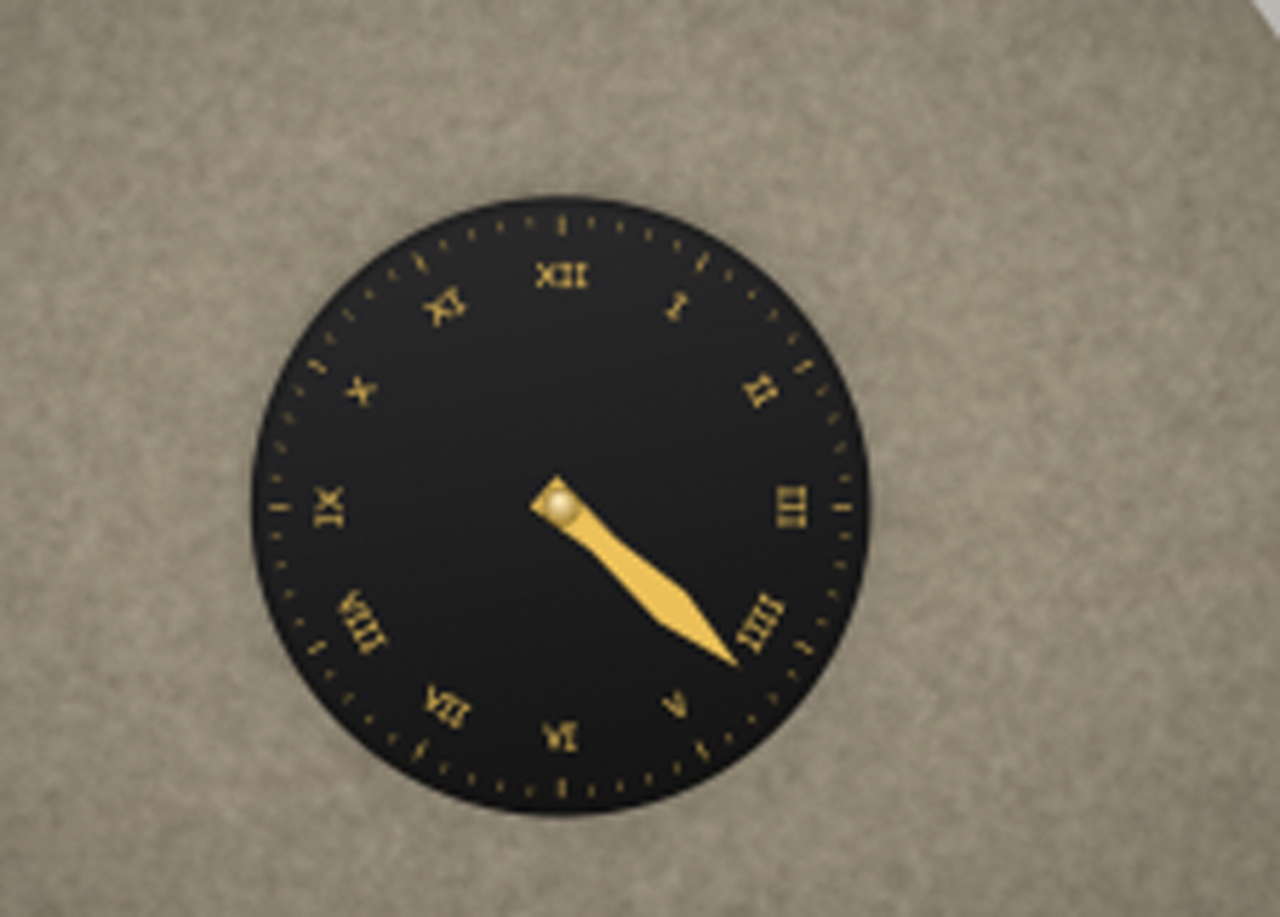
4:22
